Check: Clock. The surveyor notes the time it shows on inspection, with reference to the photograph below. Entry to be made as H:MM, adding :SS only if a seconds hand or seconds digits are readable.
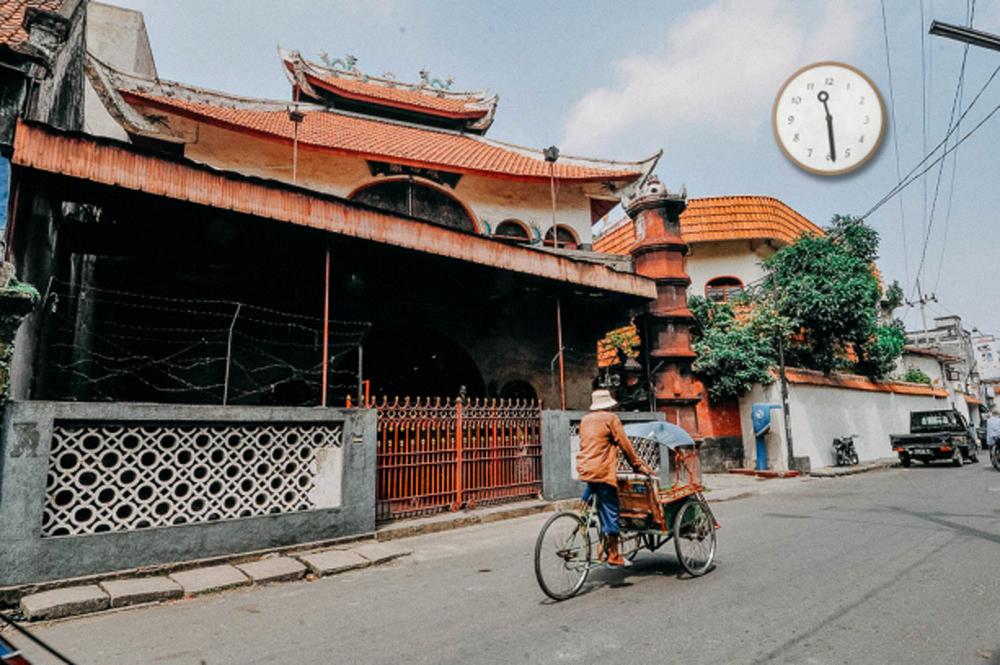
11:29
